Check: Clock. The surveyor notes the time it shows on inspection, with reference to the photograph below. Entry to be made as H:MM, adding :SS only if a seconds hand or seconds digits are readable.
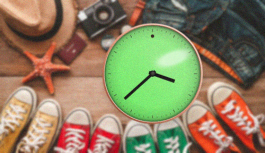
3:38
